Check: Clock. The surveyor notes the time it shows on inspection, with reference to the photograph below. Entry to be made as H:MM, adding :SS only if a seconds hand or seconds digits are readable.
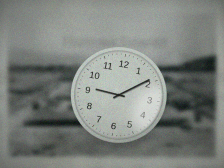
9:09
